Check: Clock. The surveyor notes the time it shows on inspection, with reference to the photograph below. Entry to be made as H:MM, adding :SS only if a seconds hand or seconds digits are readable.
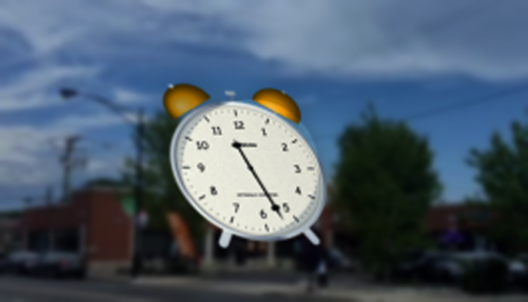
11:27
